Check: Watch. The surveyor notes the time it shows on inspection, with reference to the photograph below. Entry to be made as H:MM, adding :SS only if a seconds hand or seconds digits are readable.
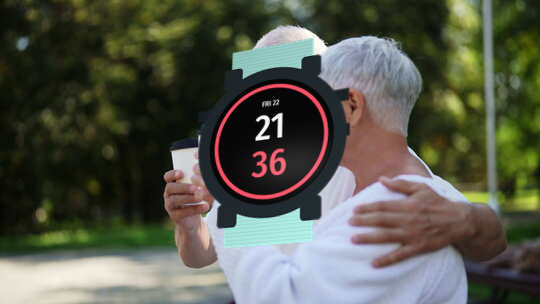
21:36
